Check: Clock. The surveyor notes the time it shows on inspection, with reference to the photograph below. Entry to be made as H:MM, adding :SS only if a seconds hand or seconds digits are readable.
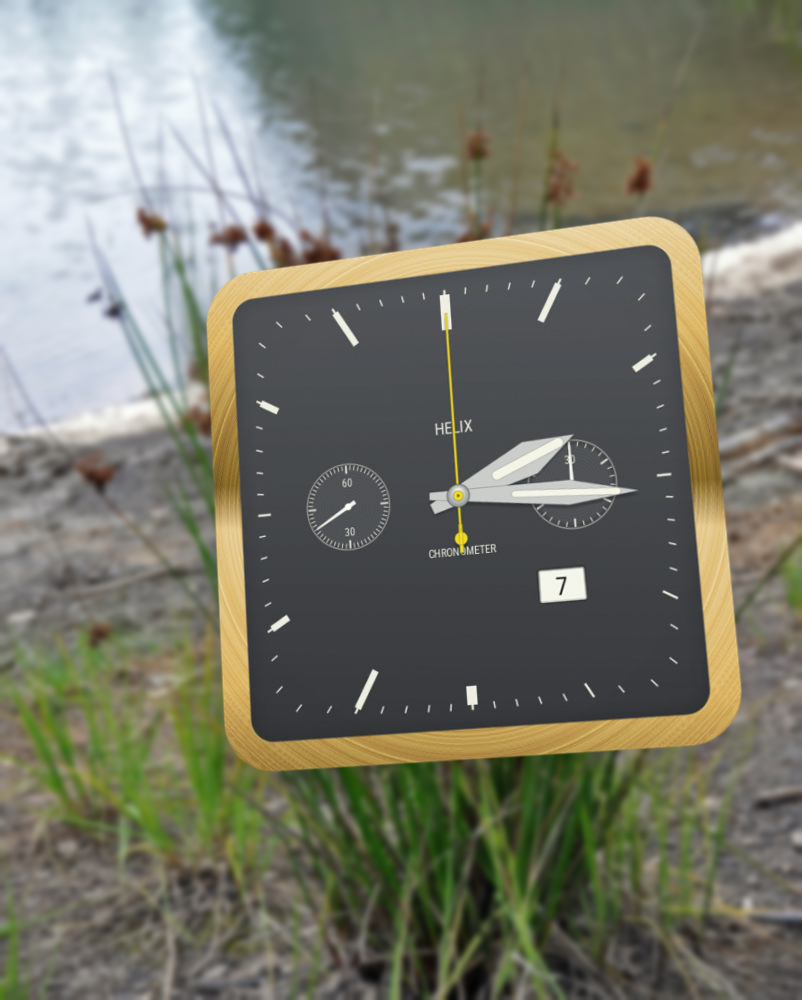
2:15:40
